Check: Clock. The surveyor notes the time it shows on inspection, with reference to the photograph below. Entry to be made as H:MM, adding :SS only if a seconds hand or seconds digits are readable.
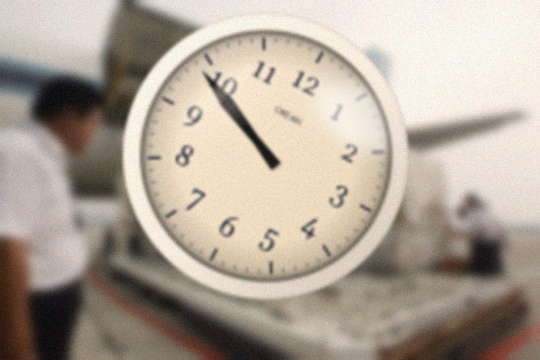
9:49
